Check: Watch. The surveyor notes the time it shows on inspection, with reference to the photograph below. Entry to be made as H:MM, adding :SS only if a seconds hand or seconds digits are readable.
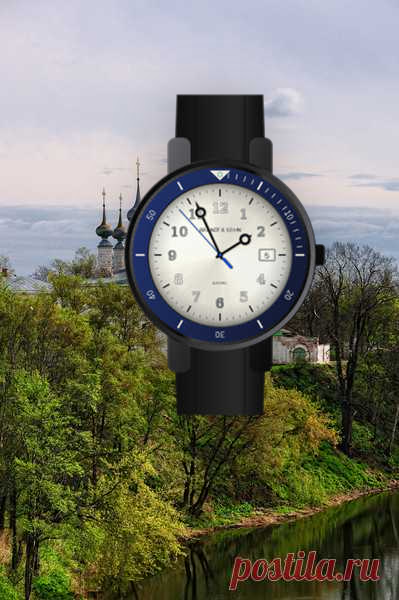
1:55:53
